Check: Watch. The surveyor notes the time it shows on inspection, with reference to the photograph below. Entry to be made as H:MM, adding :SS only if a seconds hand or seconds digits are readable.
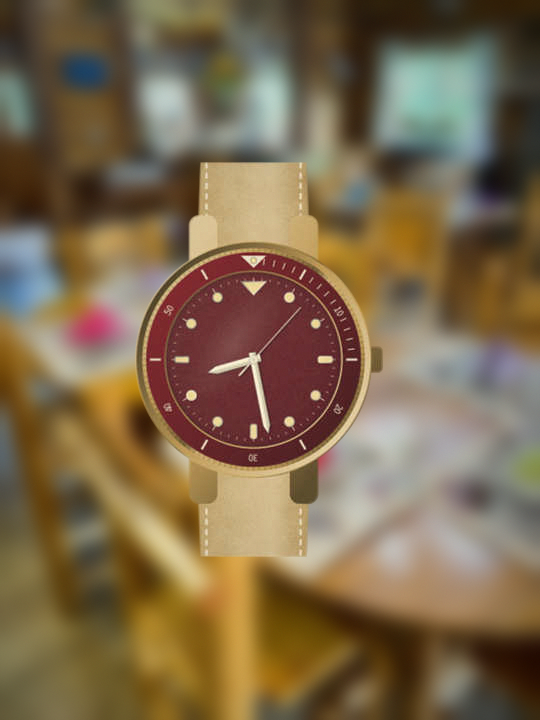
8:28:07
